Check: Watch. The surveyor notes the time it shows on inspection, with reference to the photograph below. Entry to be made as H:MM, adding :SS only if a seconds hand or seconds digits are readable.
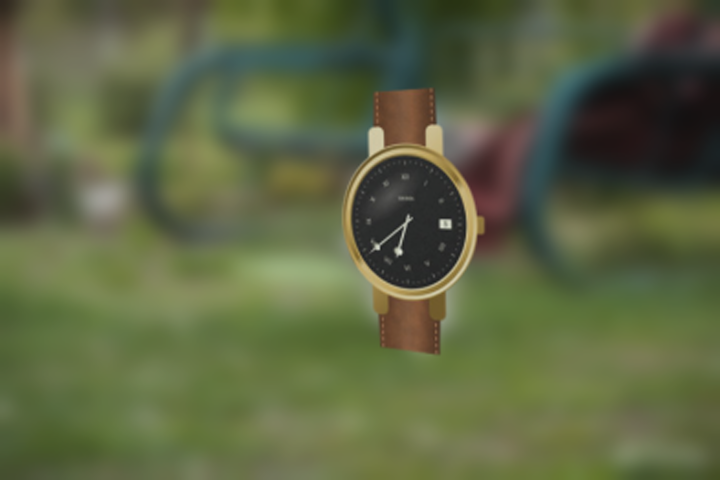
6:39
